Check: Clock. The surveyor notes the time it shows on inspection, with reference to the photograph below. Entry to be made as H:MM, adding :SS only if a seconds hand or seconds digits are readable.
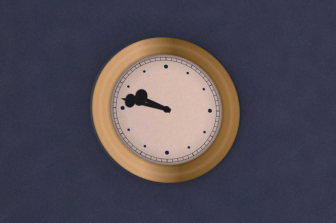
9:47
